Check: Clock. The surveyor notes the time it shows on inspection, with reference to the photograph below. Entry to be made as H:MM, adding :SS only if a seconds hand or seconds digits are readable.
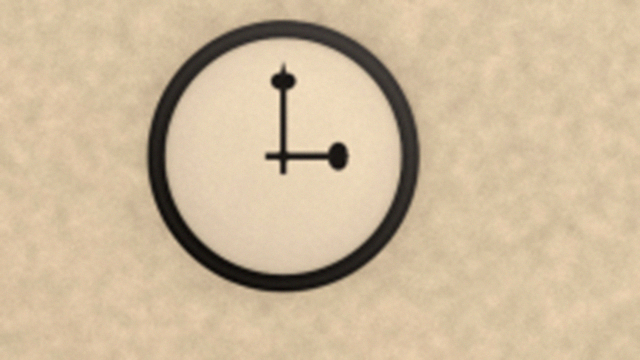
3:00
